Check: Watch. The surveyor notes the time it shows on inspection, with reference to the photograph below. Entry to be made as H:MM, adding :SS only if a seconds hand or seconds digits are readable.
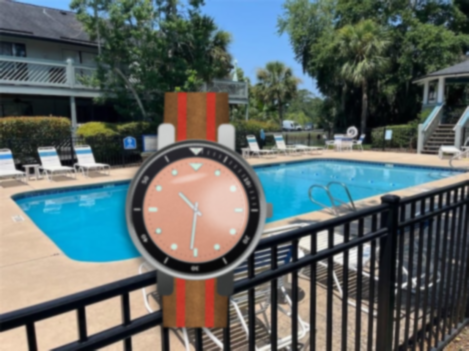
10:31
